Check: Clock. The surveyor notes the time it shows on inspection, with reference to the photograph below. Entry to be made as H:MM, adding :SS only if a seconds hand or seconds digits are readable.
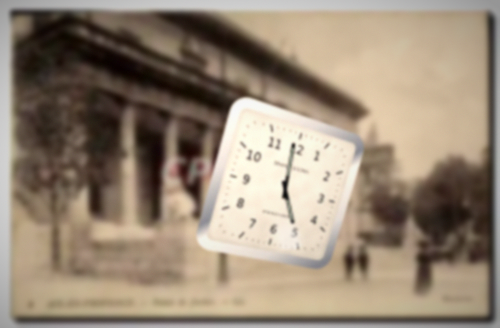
4:59
